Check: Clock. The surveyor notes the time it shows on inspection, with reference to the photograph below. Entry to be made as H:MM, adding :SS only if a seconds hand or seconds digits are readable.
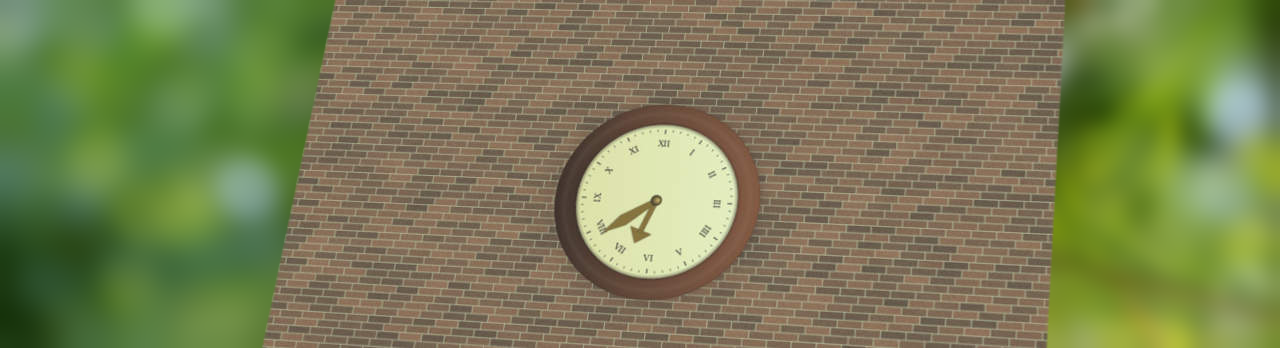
6:39
